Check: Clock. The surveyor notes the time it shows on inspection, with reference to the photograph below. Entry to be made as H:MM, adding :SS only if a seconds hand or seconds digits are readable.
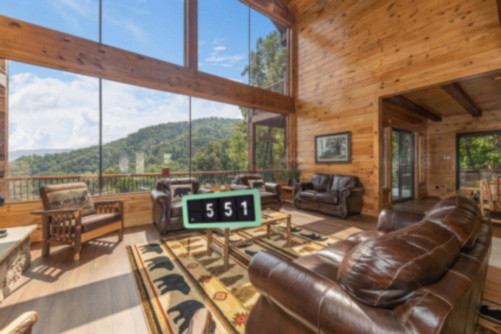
5:51
